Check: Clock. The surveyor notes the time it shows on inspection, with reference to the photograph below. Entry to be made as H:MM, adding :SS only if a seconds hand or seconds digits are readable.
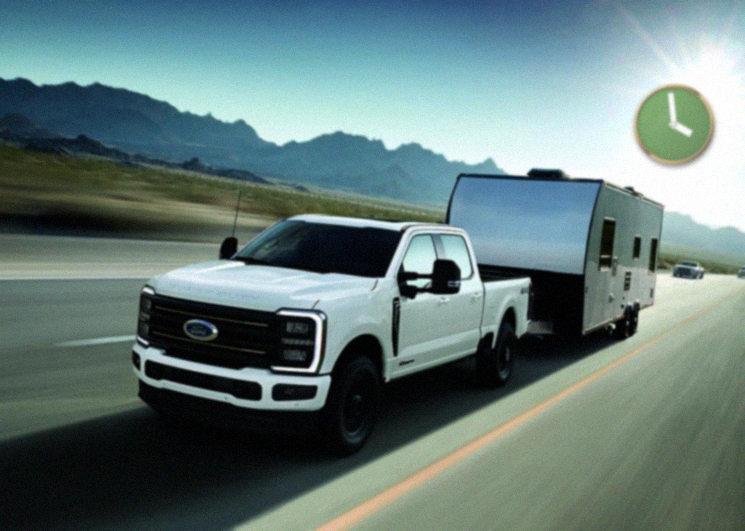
3:59
